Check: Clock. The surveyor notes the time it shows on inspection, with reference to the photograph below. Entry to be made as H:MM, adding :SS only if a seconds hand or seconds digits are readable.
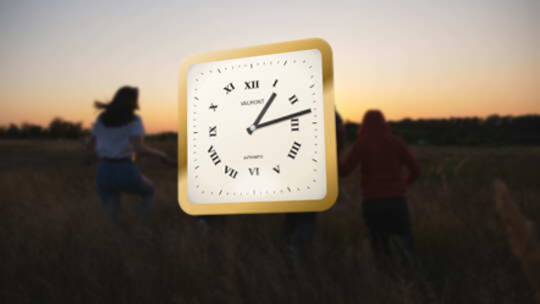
1:13
